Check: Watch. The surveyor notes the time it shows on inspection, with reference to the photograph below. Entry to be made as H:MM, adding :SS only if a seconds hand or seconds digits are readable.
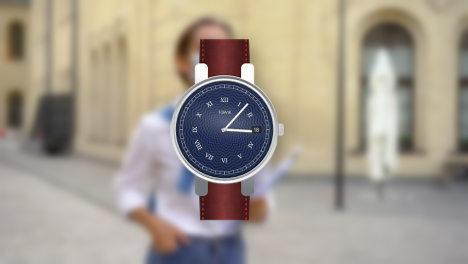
3:07
